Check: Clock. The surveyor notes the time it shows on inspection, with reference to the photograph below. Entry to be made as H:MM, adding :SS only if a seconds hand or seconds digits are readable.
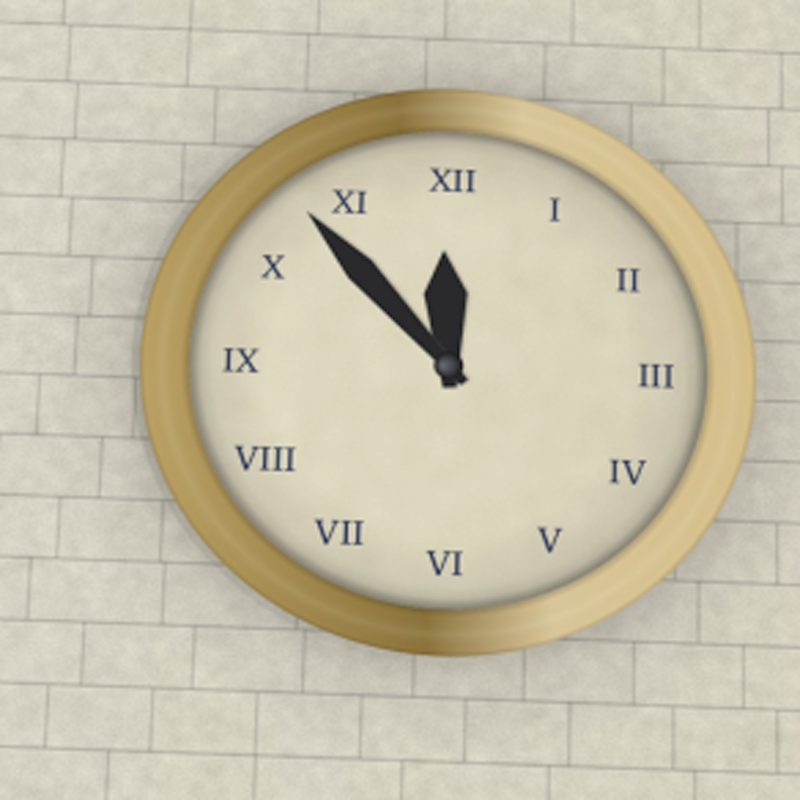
11:53
